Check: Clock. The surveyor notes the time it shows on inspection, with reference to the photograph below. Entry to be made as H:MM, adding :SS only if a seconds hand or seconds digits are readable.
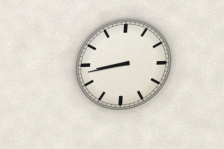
8:43
